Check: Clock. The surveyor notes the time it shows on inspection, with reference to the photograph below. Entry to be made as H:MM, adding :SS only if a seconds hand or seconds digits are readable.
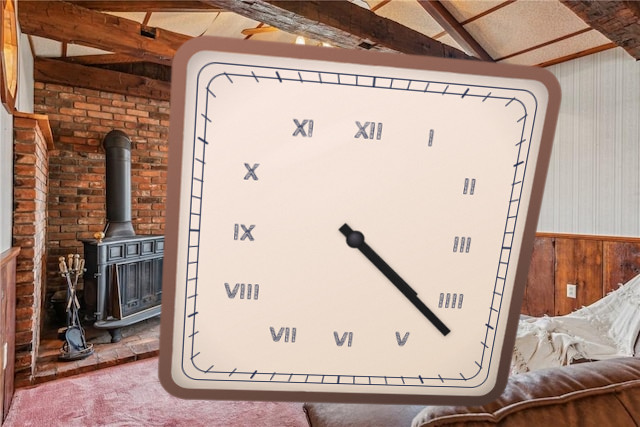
4:22
